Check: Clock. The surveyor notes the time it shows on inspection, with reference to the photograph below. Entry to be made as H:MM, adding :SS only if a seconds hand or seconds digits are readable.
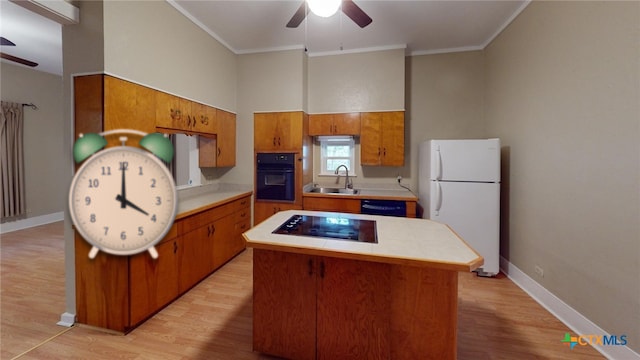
4:00
